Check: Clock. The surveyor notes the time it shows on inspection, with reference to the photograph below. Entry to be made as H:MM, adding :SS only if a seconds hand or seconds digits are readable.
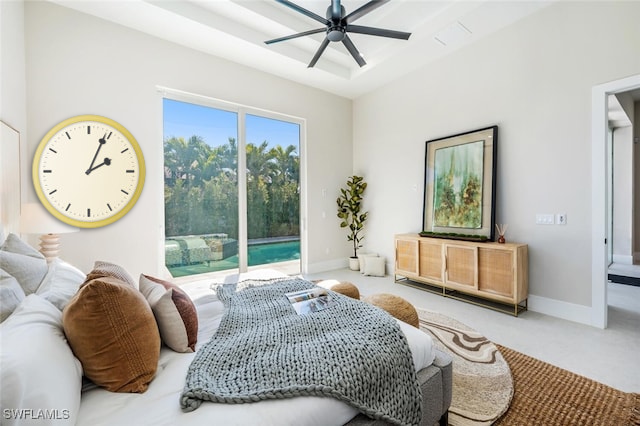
2:04
